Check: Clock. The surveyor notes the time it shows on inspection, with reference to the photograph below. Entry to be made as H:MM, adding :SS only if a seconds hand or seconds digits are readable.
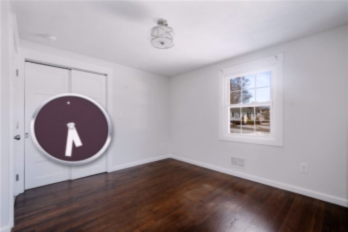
5:32
